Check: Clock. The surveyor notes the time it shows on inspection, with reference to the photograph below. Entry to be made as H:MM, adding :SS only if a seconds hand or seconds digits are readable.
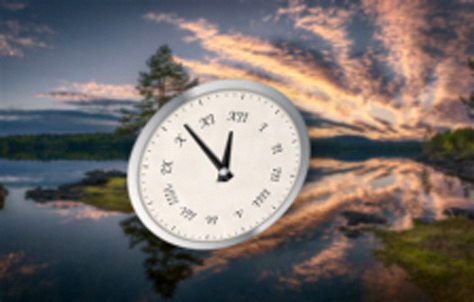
11:52
